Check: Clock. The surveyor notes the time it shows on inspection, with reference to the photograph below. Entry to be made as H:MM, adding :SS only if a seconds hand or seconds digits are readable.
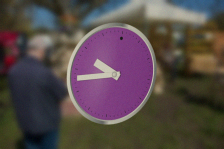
9:43
